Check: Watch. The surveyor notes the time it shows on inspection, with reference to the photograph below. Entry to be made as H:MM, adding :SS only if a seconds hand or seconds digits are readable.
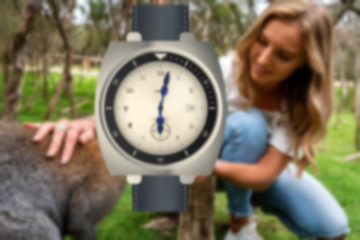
6:02
